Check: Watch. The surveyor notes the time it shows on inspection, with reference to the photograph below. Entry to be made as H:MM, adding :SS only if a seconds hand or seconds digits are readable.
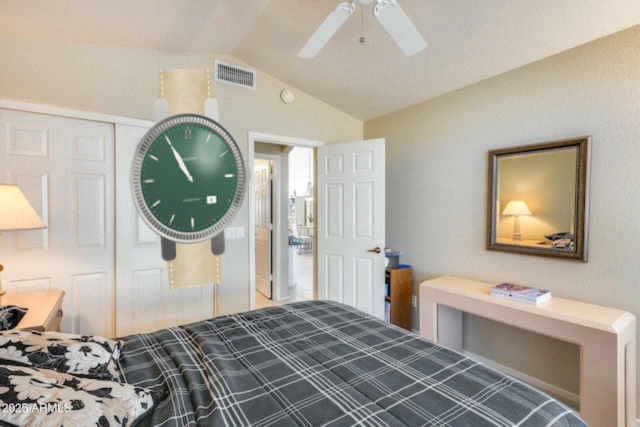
10:55
